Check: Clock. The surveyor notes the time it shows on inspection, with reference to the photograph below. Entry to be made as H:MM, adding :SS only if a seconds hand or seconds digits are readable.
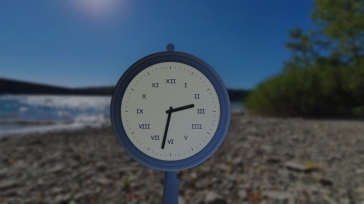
2:32
